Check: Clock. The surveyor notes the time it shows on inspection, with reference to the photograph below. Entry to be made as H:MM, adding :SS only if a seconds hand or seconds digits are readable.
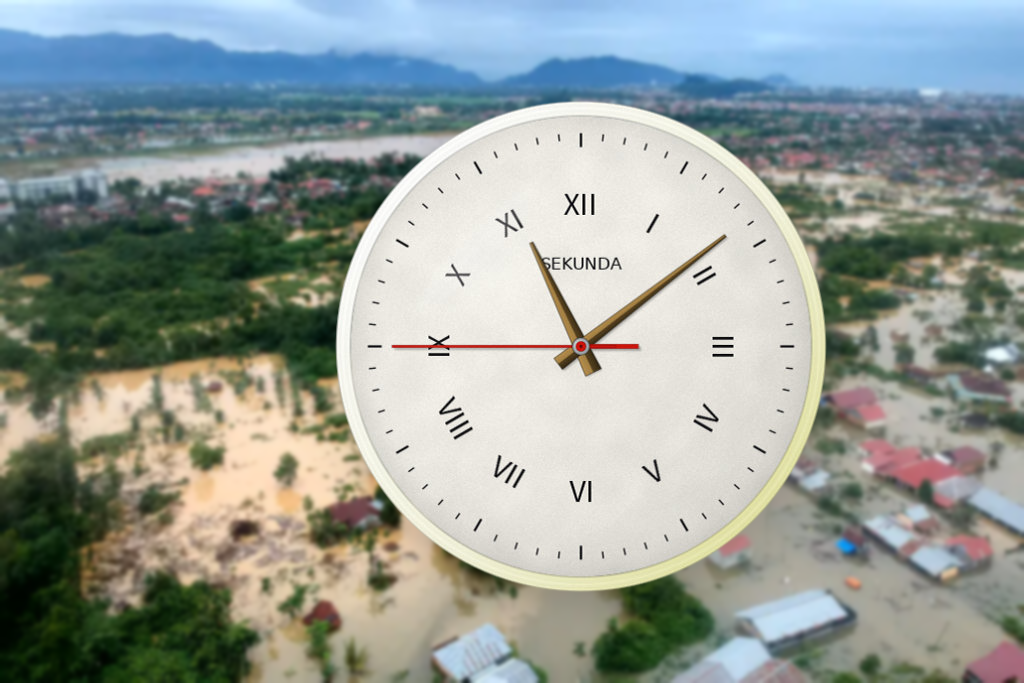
11:08:45
